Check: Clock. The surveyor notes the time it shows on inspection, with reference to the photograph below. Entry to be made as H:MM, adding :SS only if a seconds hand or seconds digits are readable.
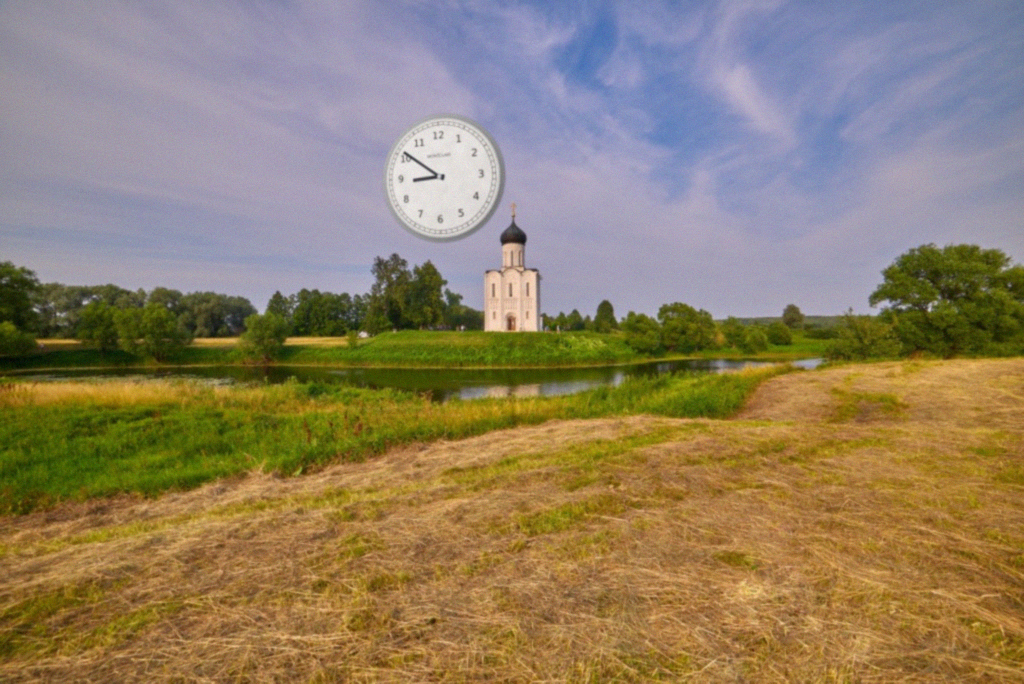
8:51
